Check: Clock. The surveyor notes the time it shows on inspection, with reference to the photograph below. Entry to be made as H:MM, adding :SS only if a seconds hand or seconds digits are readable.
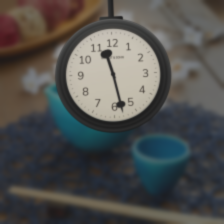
11:28
